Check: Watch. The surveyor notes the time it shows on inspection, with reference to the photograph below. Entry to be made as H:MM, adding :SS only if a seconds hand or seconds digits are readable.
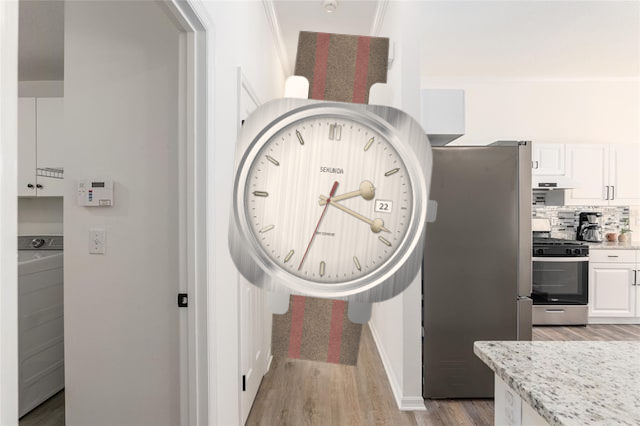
2:18:33
